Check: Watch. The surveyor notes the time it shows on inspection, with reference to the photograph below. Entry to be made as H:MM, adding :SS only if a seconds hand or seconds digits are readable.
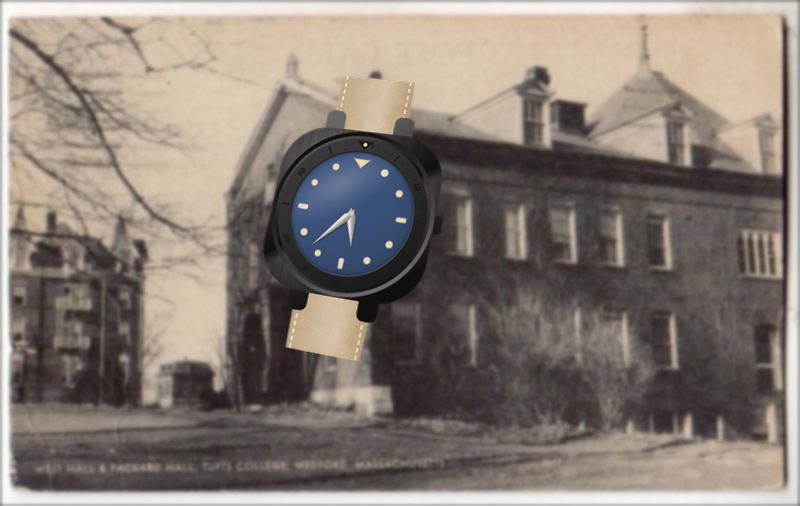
5:37
